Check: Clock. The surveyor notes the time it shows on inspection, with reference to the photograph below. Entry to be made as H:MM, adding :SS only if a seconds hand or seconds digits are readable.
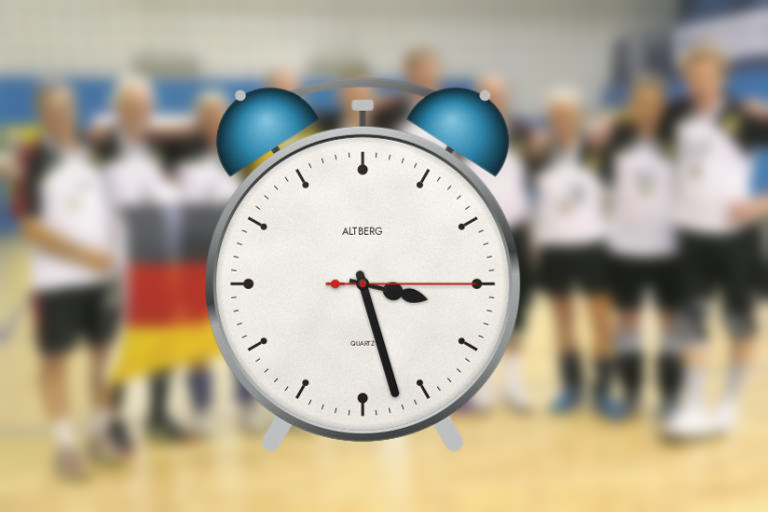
3:27:15
